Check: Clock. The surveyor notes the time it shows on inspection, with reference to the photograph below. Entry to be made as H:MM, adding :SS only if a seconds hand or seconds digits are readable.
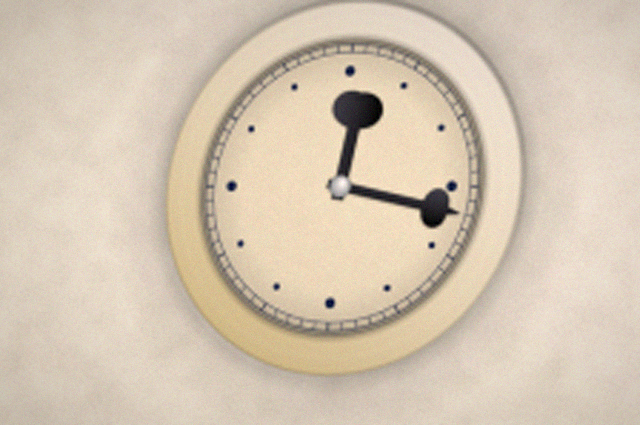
12:17
